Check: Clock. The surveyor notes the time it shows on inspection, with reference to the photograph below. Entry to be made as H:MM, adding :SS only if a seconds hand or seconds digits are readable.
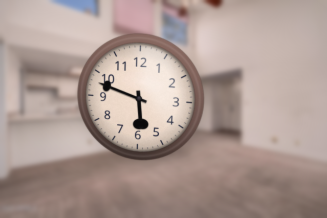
5:48
